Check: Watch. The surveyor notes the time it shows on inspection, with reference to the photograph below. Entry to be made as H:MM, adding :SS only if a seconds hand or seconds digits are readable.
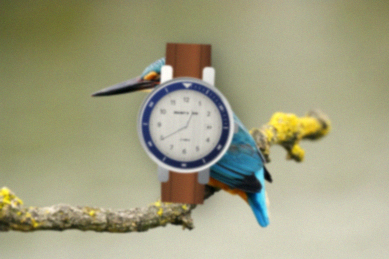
12:40
